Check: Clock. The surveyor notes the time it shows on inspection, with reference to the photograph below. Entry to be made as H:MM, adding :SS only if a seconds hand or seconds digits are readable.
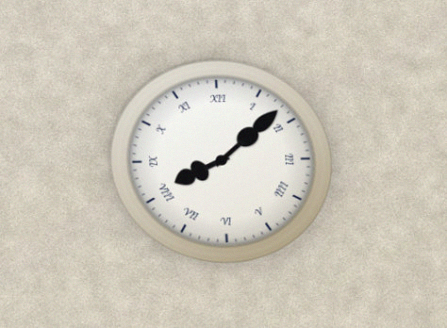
8:08
